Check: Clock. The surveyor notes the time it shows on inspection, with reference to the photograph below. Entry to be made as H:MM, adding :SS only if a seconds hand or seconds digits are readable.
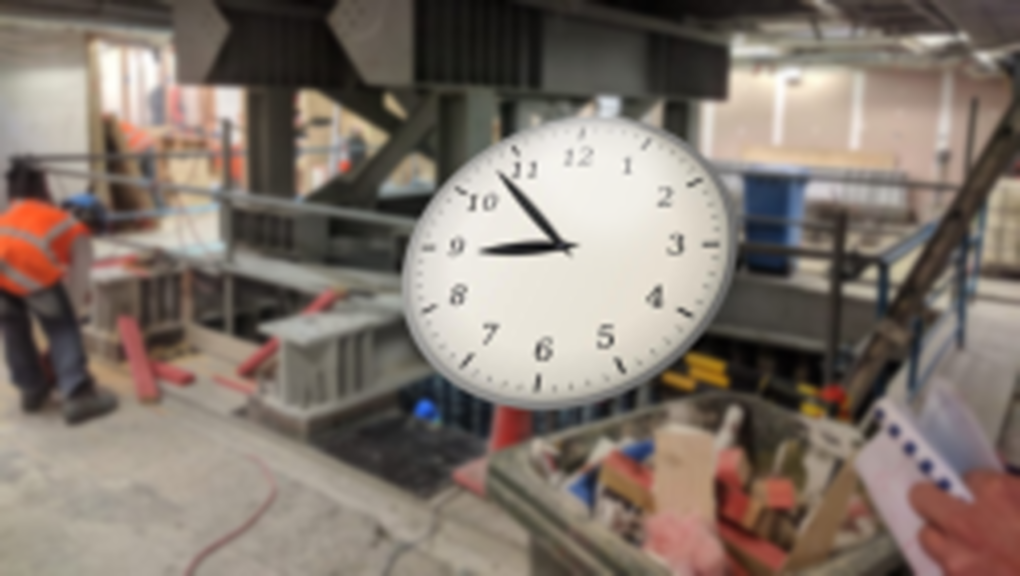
8:53
